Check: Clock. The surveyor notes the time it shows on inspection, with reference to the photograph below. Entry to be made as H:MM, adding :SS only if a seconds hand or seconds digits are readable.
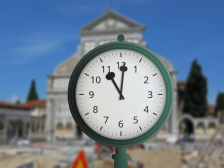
11:01
